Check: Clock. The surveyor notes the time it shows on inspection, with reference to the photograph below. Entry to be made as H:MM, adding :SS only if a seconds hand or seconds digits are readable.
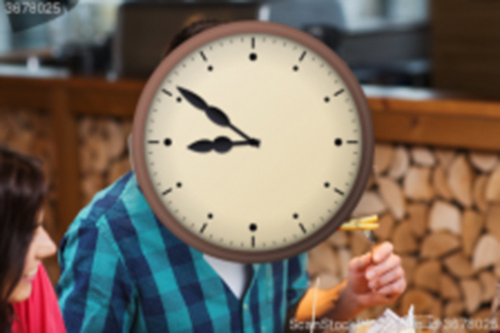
8:51
